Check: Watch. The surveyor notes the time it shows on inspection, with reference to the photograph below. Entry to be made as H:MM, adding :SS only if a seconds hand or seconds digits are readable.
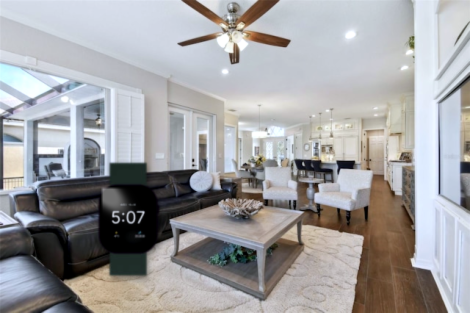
5:07
